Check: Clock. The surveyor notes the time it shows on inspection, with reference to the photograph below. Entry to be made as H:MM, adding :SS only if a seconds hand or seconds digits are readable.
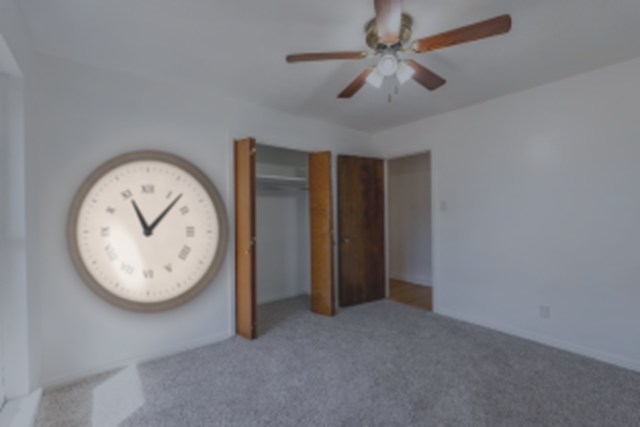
11:07
